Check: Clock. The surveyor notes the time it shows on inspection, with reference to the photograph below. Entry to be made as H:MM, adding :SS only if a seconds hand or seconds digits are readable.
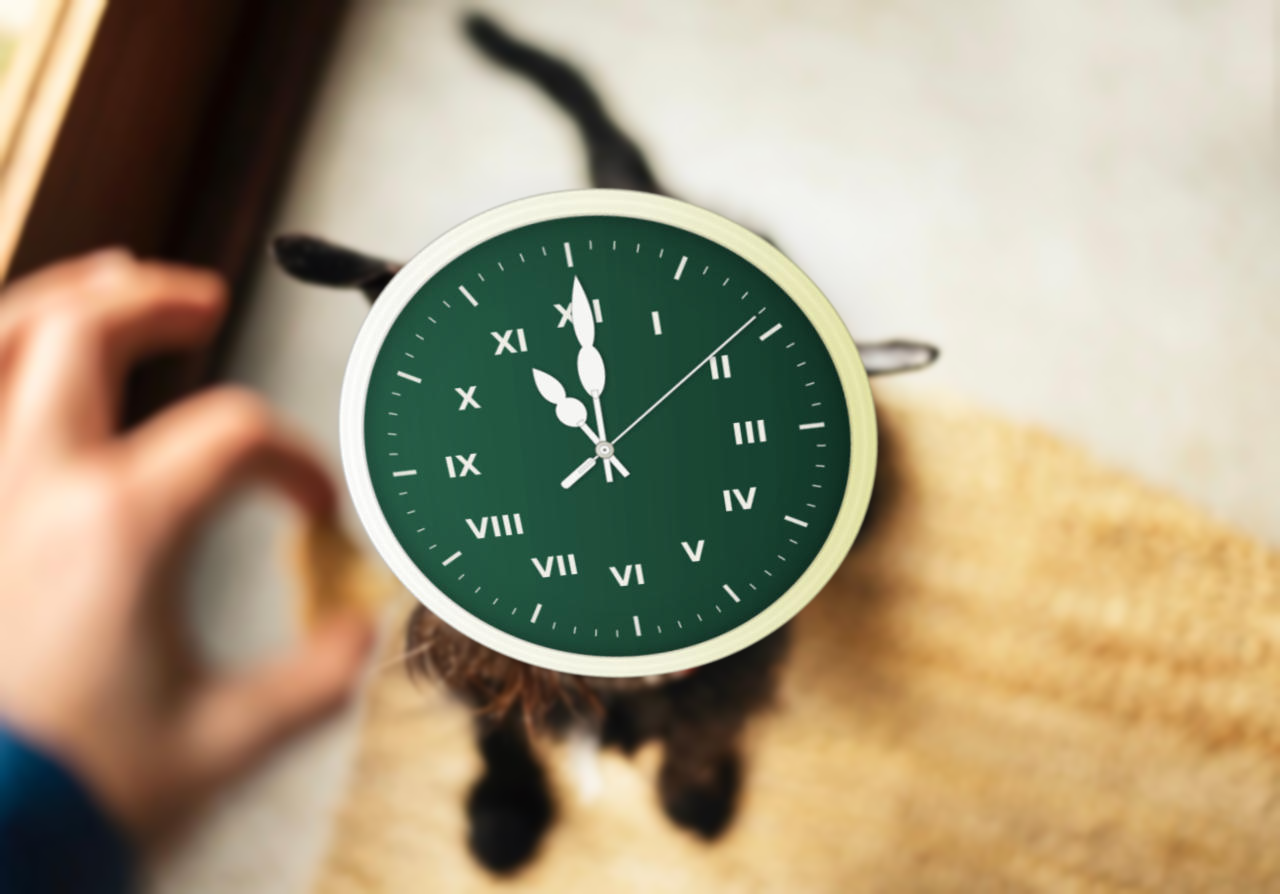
11:00:09
